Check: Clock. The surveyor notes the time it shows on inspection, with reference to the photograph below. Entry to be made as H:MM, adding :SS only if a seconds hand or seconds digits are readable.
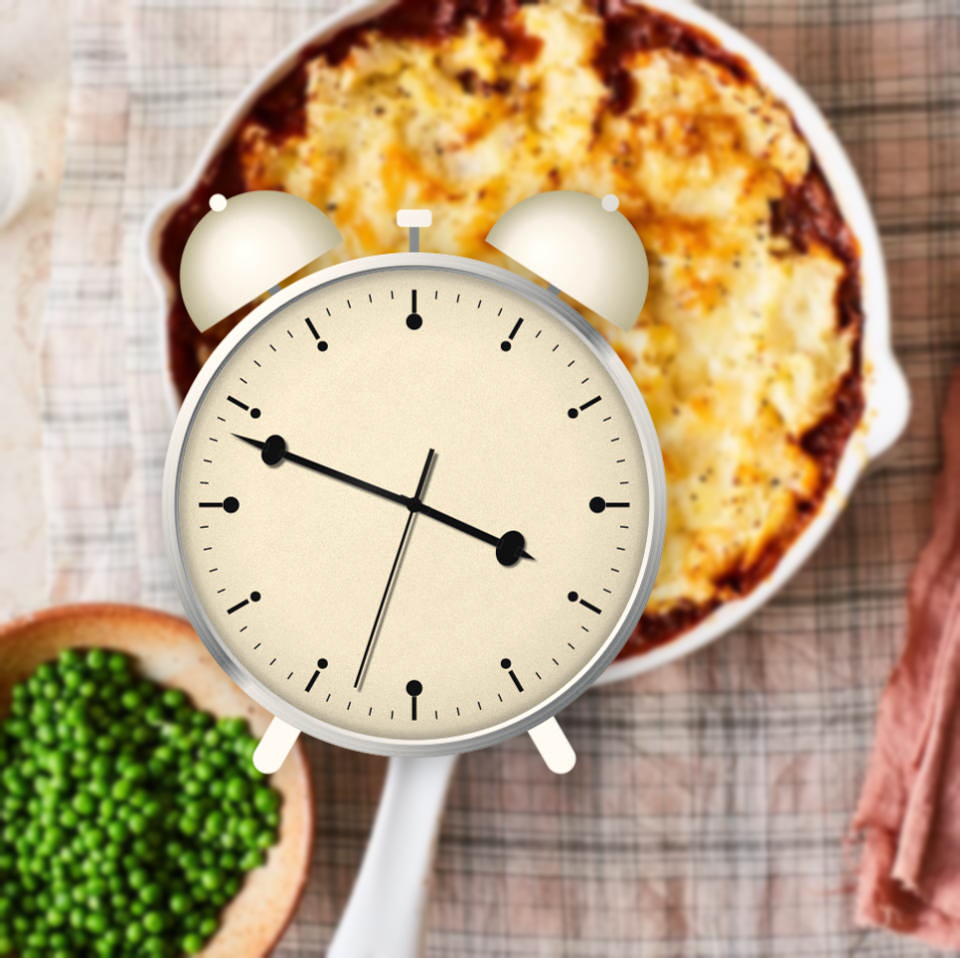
3:48:33
